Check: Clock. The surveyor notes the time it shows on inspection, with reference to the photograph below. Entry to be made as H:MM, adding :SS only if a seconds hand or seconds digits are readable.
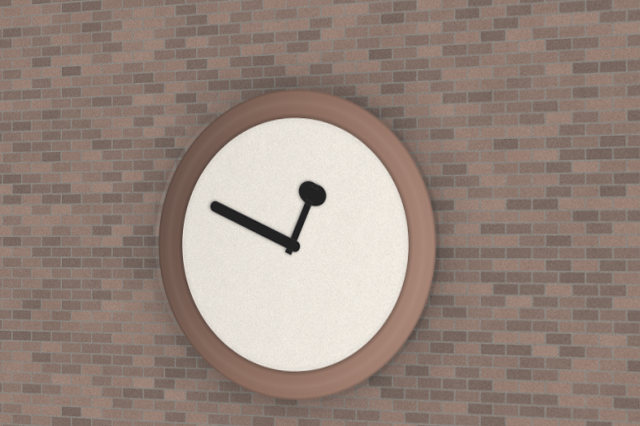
12:49
